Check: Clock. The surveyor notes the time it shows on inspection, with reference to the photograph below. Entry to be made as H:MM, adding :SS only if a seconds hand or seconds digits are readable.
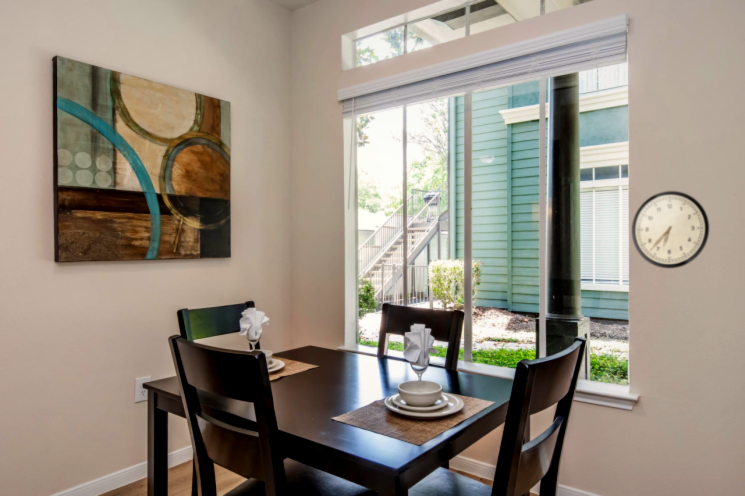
6:37
